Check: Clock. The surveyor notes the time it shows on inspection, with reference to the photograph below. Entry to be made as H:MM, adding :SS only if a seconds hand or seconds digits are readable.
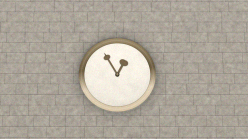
12:55
